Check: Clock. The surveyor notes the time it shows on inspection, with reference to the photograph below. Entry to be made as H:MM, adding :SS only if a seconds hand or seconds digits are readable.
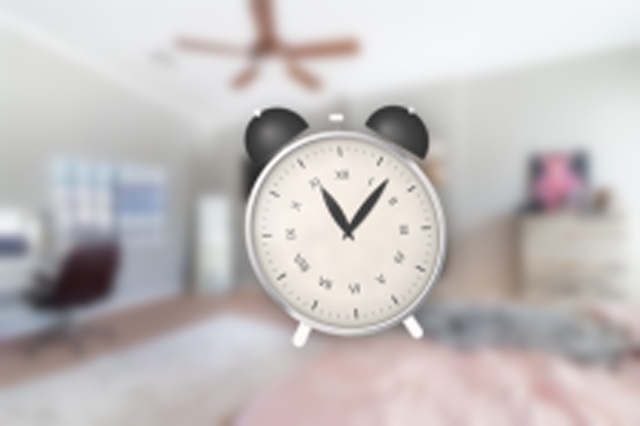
11:07
